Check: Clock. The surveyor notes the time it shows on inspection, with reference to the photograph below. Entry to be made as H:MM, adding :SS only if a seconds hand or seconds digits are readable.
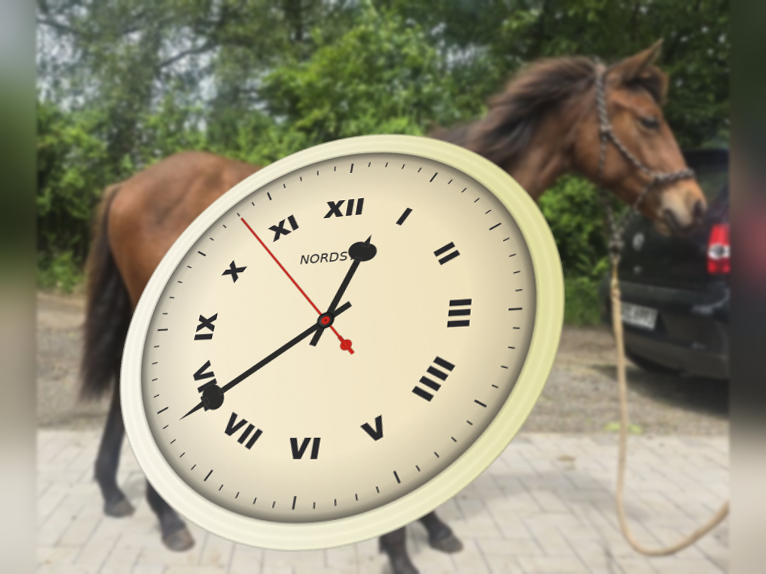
12:38:53
